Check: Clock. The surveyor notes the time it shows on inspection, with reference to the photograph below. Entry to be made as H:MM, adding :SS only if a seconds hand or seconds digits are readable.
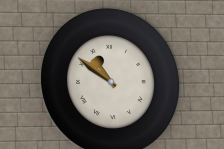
10:51
